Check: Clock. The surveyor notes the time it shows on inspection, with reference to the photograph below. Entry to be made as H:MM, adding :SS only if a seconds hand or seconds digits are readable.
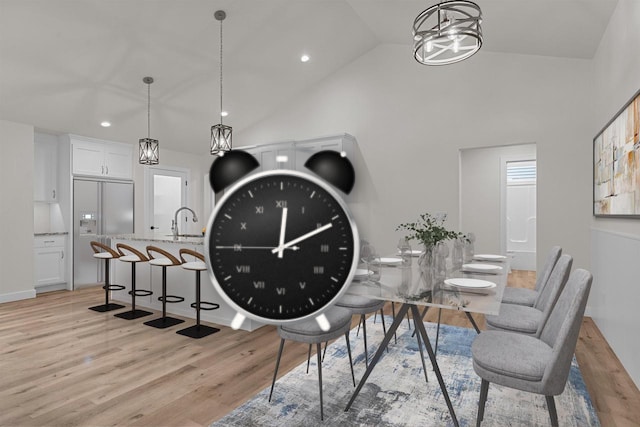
12:10:45
